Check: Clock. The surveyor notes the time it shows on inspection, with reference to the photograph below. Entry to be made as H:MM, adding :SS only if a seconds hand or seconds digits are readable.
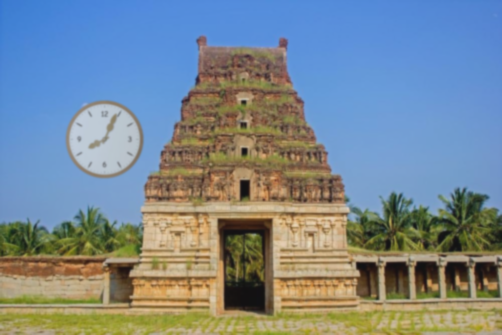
8:04
